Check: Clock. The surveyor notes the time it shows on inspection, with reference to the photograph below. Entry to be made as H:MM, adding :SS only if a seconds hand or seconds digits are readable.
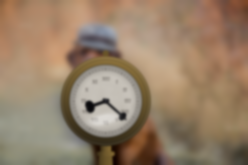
8:22
